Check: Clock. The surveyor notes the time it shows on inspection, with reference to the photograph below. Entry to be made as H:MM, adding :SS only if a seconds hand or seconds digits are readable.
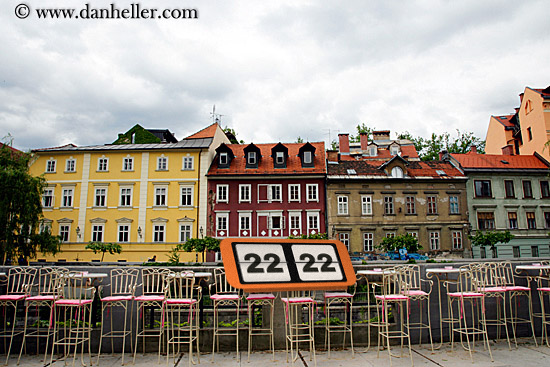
22:22
